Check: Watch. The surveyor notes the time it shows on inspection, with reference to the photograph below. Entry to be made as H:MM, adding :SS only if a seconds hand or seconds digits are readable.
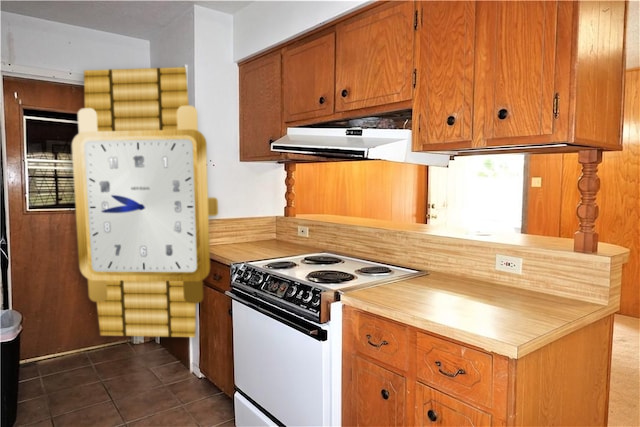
9:44
